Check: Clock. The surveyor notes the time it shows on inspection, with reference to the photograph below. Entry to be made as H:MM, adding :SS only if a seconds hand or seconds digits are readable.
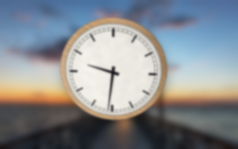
9:31
